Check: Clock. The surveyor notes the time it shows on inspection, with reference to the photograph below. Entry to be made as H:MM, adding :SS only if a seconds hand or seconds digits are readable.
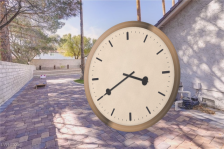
3:40
